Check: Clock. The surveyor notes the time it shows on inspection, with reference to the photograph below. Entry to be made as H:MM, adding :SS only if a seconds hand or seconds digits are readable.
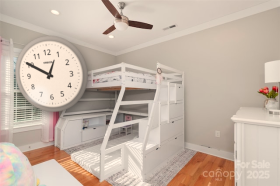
12:50
